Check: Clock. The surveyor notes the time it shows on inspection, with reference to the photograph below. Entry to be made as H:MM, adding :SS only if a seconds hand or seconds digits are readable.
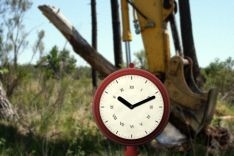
10:11
